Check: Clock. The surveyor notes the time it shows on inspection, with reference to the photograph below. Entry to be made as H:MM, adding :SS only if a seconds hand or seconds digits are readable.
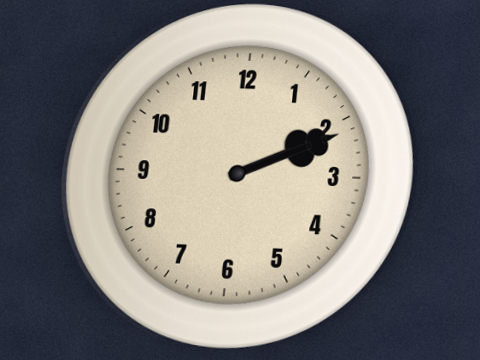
2:11
